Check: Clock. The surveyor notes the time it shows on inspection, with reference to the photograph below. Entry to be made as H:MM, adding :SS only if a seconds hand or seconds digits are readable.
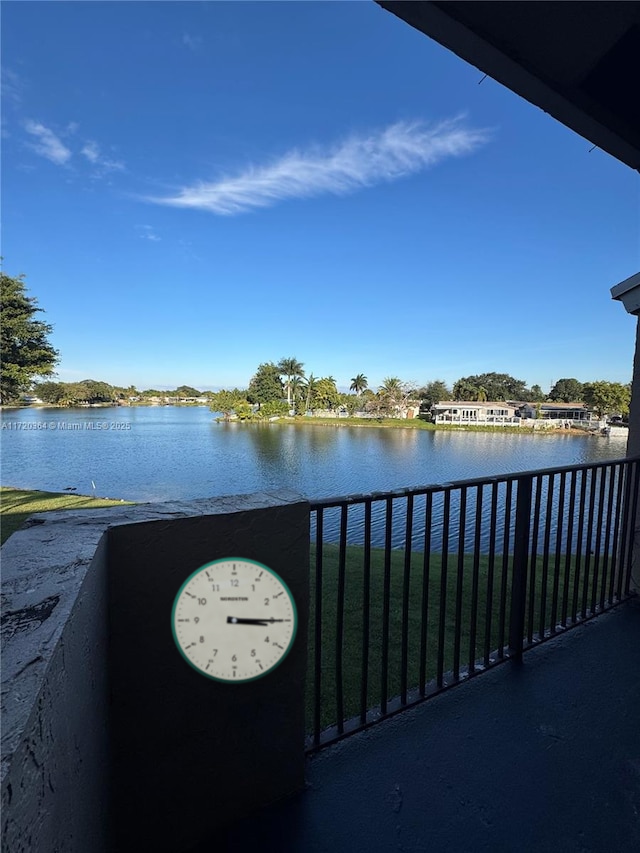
3:15
